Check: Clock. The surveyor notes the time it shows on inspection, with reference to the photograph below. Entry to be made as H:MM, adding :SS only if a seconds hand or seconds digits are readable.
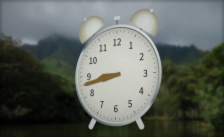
8:43
